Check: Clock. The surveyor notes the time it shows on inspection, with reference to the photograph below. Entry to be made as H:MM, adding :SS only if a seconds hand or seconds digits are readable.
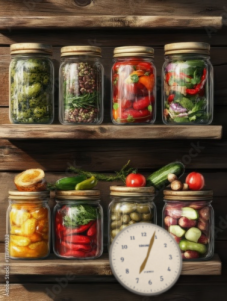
7:04
